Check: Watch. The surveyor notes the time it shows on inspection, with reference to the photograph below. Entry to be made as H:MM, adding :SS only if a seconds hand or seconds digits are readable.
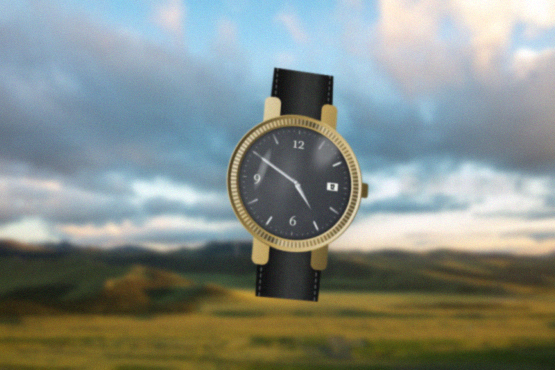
4:50
